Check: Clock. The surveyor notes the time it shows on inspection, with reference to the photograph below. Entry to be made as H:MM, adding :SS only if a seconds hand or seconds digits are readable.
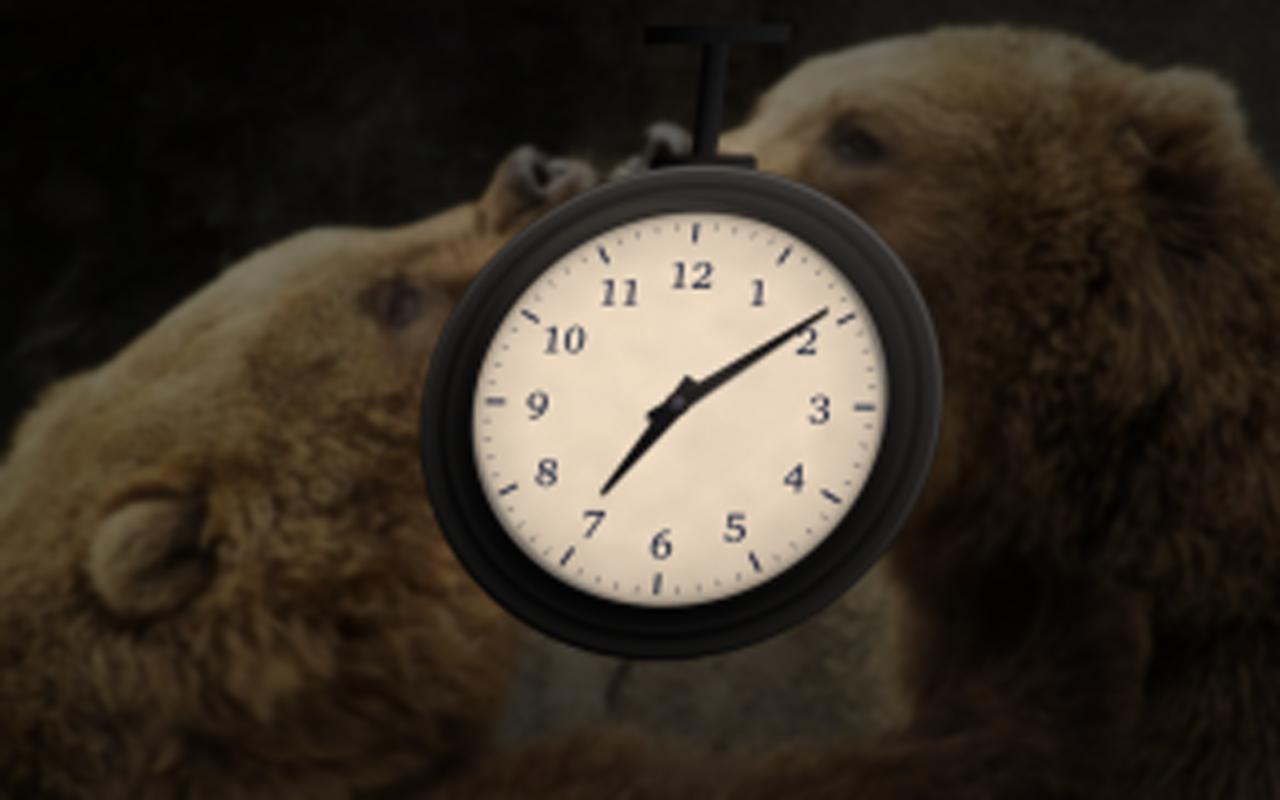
7:09
